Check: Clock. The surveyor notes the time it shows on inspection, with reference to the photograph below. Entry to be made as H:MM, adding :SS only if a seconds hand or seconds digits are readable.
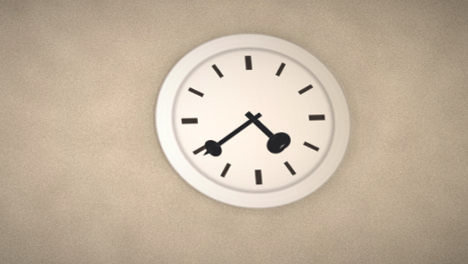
4:39
